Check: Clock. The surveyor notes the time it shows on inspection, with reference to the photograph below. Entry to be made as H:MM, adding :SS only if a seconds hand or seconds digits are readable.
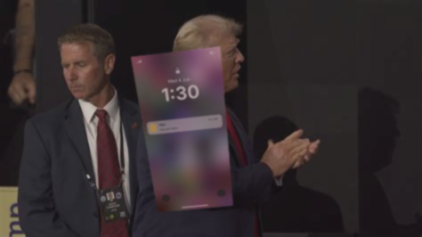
1:30
